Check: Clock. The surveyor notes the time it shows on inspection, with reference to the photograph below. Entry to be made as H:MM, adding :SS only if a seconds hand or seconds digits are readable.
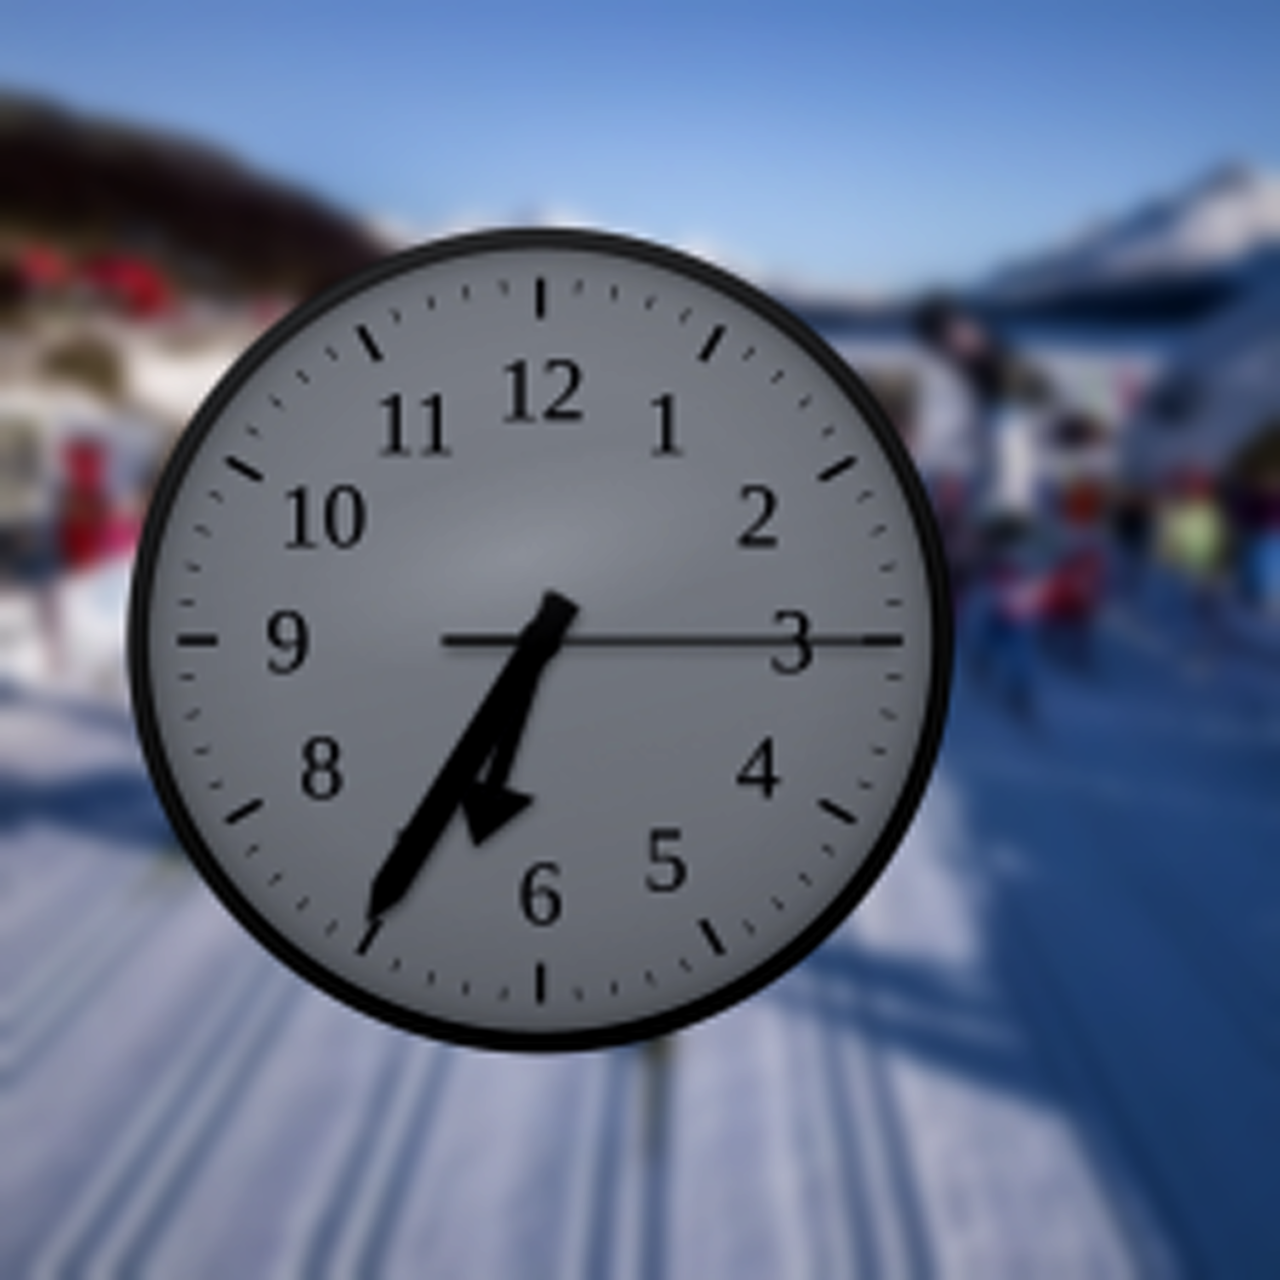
6:35:15
